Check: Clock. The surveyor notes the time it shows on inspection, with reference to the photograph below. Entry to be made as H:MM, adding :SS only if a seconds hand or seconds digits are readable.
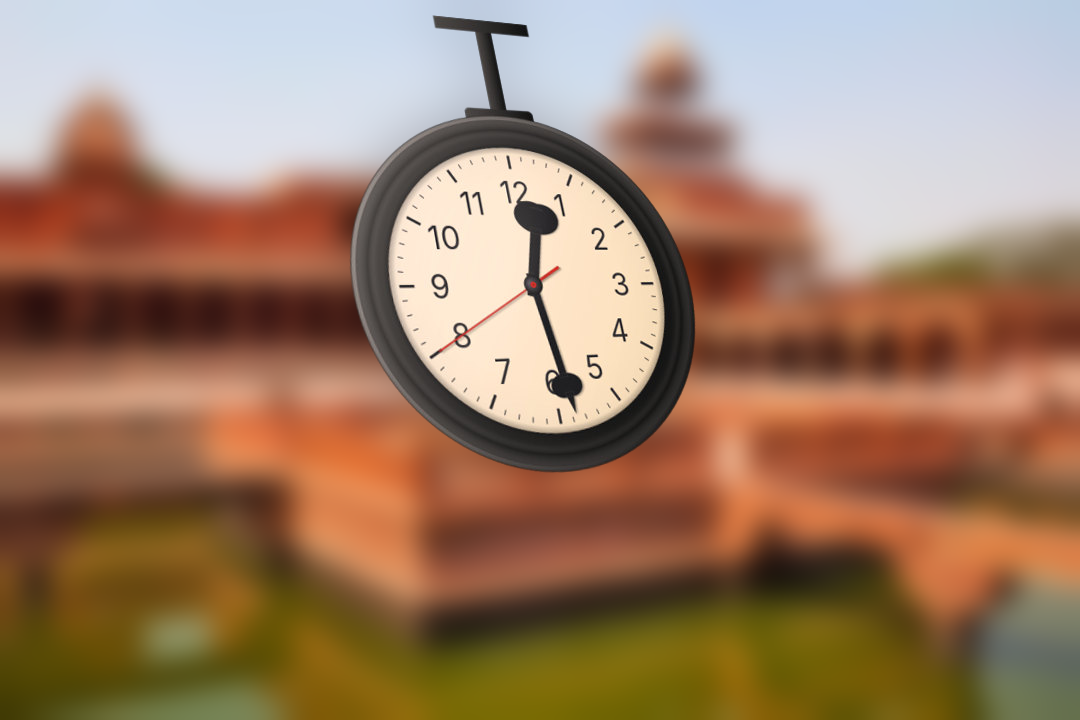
12:28:40
